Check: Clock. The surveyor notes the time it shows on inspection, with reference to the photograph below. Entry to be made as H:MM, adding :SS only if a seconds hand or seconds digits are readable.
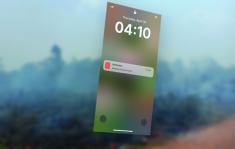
4:10
